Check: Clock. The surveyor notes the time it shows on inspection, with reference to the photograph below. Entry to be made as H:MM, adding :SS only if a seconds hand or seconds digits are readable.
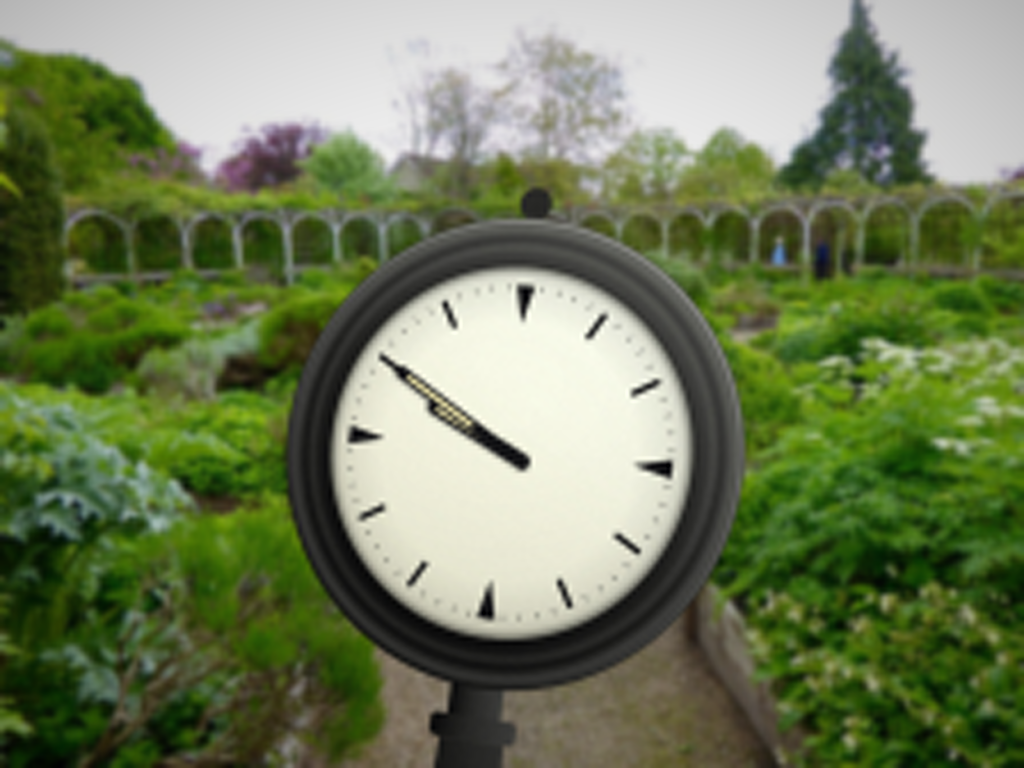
9:50
